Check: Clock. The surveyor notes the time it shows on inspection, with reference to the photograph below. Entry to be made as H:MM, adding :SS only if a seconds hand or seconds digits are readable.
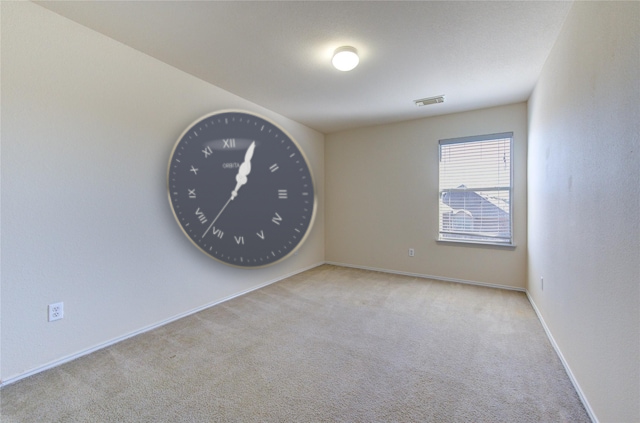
1:04:37
